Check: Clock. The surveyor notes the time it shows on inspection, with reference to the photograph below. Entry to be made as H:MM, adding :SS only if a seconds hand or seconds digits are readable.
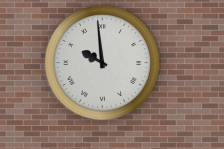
9:59
